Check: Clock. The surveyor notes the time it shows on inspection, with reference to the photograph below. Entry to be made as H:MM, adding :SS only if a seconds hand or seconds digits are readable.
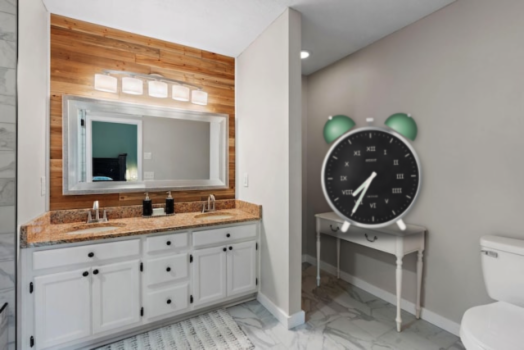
7:35
